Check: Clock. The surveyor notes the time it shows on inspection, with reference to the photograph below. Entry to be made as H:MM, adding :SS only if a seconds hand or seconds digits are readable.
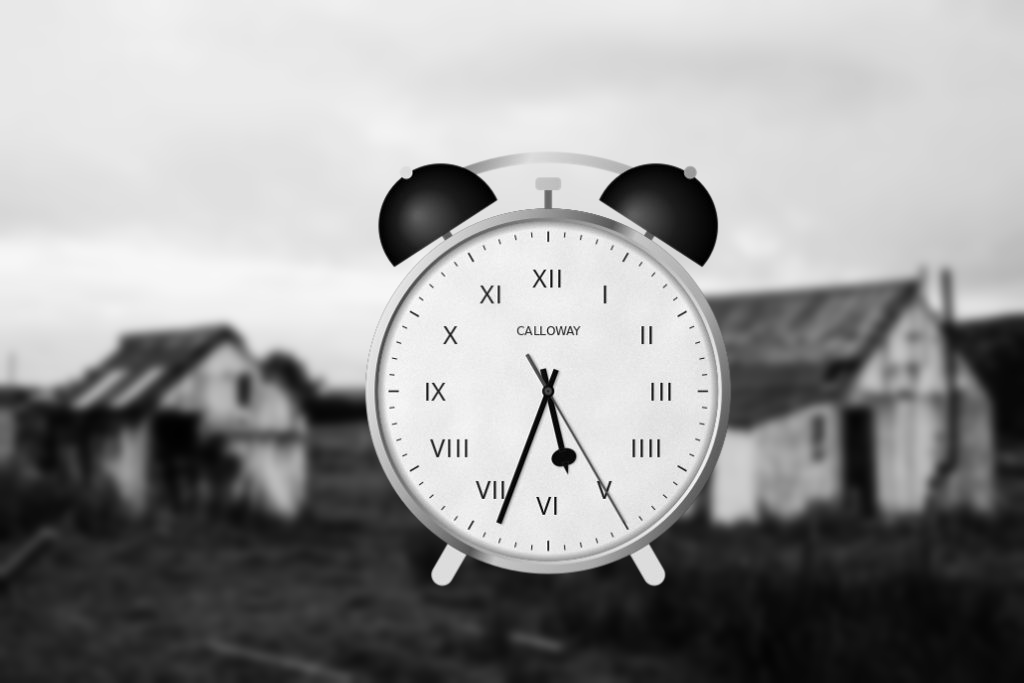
5:33:25
